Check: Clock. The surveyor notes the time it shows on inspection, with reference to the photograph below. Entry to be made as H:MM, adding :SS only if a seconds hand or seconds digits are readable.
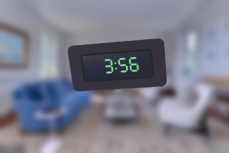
3:56
